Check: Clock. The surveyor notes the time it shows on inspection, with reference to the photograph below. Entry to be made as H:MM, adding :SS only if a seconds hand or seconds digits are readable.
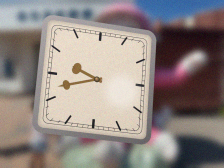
9:42
